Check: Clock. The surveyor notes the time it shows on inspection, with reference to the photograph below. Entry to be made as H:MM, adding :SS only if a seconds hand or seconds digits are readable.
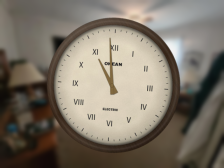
10:59
